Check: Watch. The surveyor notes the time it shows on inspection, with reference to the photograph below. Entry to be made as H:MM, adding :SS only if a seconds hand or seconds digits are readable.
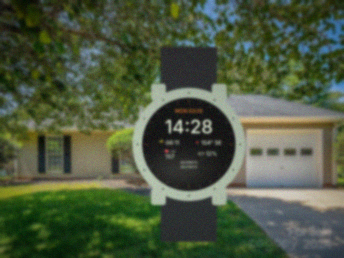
14:28
